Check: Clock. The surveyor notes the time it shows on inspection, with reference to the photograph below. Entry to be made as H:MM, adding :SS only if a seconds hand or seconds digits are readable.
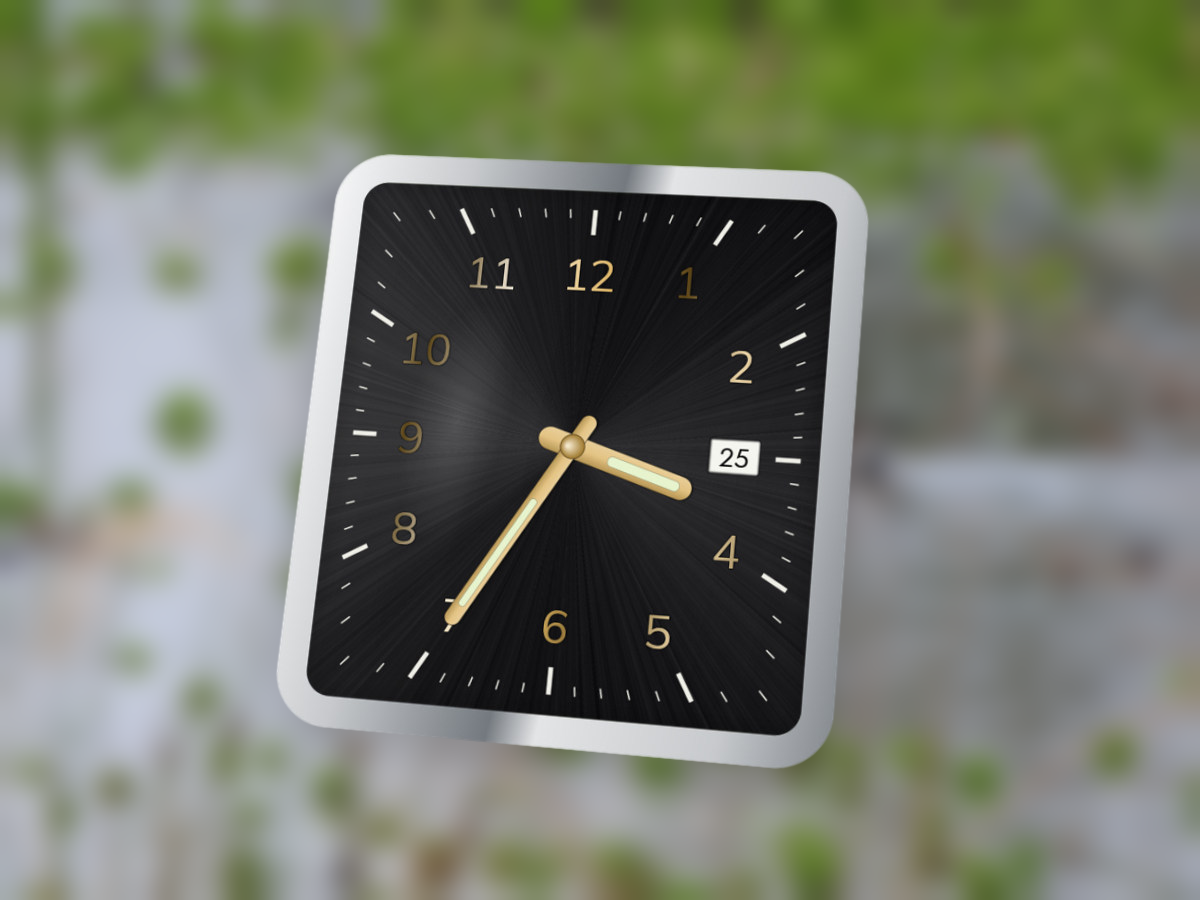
3:35
